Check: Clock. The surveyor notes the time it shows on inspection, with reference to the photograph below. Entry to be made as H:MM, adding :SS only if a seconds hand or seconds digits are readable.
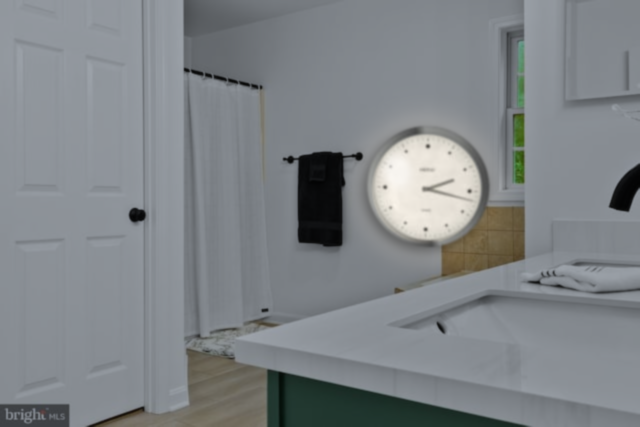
2:17
